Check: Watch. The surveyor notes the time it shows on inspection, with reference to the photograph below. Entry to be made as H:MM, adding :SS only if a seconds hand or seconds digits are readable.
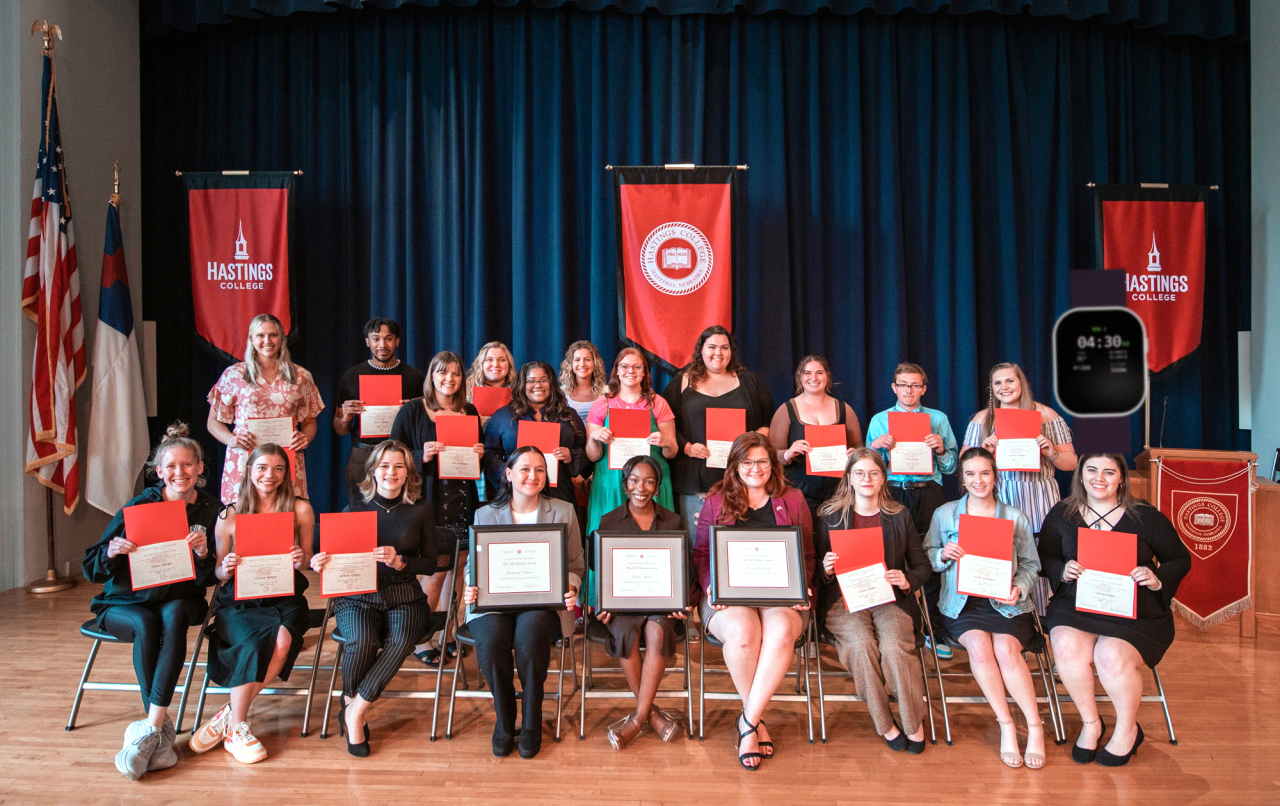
4:30
